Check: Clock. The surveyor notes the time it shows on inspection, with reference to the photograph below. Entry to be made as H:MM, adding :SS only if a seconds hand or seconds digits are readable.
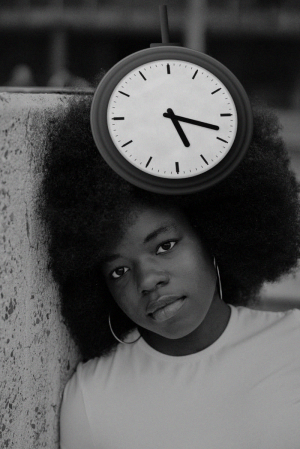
5:18
